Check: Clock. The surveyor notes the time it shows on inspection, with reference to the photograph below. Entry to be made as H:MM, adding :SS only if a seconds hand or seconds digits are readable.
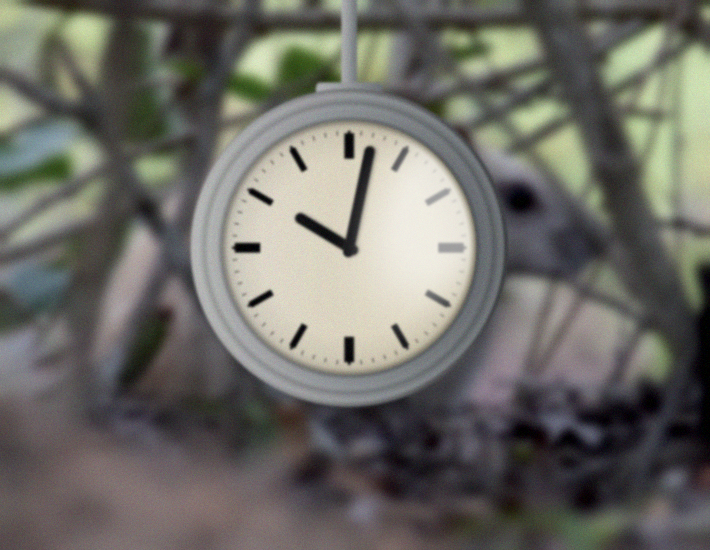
10:02
